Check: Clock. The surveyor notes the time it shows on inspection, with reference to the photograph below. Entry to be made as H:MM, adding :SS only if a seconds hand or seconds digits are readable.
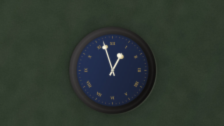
12:57
